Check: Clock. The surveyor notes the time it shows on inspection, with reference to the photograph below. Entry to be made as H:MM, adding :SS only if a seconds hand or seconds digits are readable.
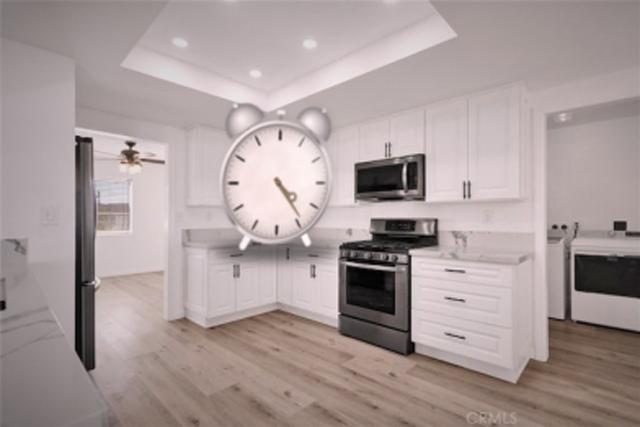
4:24
